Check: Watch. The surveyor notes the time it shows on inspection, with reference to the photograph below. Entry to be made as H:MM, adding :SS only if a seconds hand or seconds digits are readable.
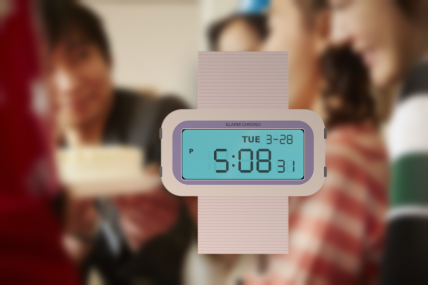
5:08:31
